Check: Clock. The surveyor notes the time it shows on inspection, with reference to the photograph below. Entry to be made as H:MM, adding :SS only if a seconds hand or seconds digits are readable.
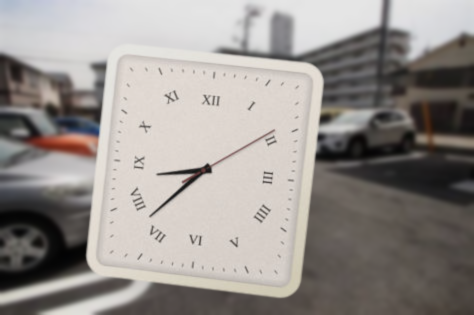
8:37:09
